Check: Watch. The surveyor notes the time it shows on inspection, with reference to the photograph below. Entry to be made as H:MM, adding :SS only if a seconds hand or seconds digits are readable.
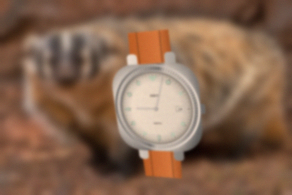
9:03
